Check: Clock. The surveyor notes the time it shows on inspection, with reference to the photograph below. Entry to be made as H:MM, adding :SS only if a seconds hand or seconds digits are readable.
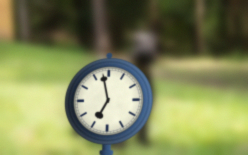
6:58
